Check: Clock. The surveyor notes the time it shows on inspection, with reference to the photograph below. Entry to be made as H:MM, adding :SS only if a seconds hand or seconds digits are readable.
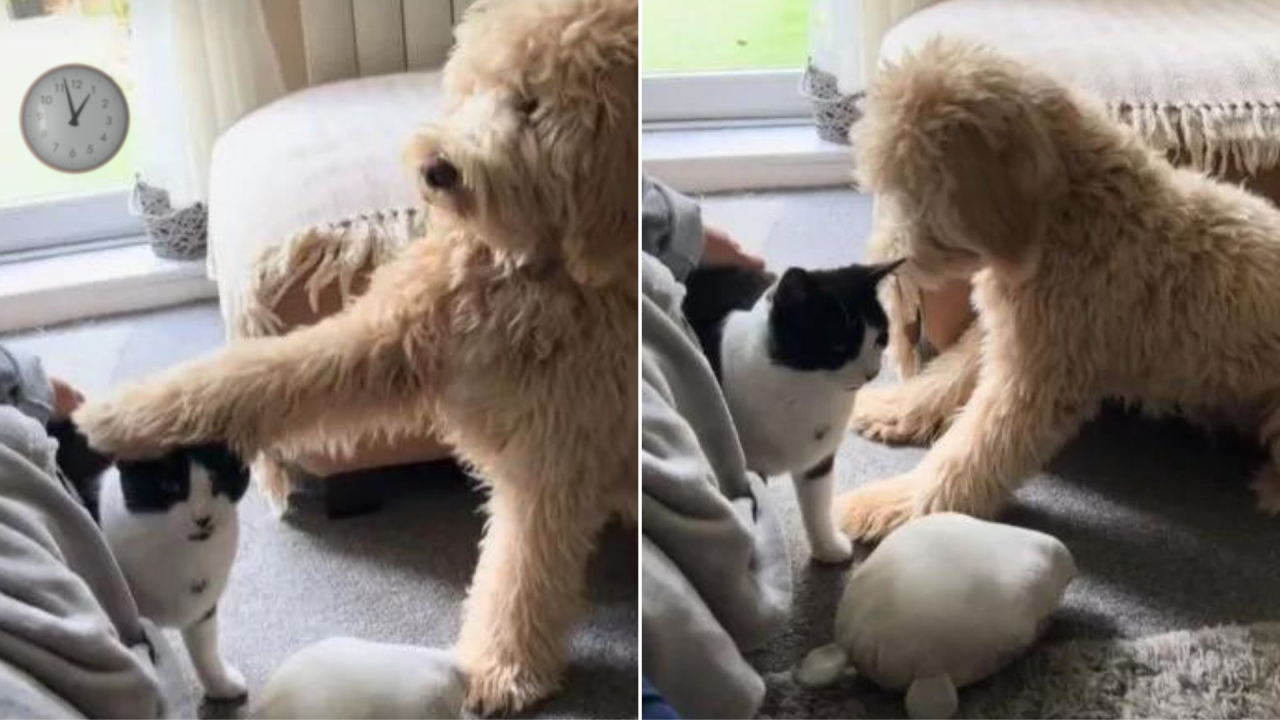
12:57
